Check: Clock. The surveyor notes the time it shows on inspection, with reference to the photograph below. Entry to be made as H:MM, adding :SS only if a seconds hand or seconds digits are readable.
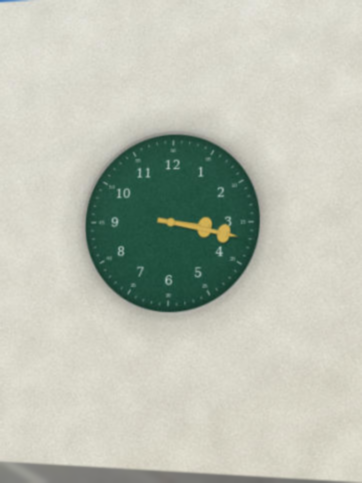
3:17
